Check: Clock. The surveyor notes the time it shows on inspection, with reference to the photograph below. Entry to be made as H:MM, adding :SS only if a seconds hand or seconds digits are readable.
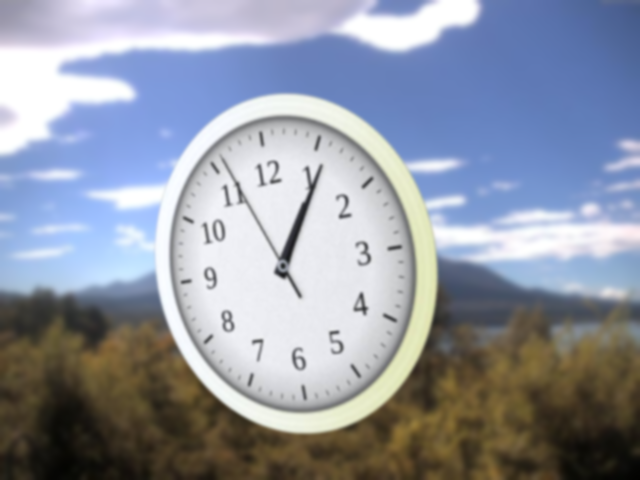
1:05:56
